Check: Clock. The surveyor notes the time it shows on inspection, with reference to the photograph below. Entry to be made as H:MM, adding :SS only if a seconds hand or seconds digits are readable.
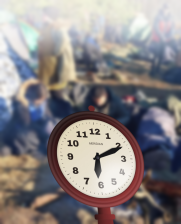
6:11
